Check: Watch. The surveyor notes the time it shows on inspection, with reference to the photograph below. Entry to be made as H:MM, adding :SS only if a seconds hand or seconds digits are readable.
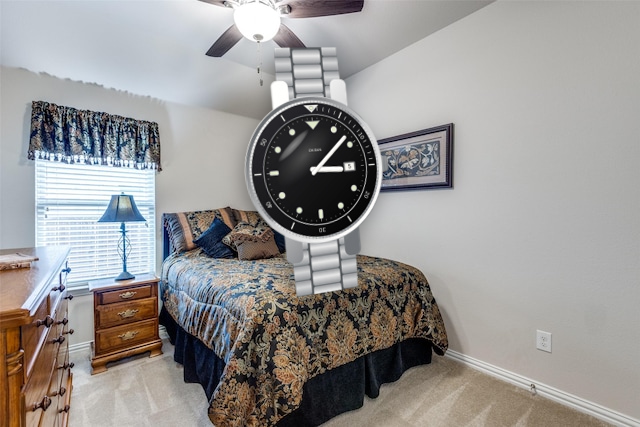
3:08
